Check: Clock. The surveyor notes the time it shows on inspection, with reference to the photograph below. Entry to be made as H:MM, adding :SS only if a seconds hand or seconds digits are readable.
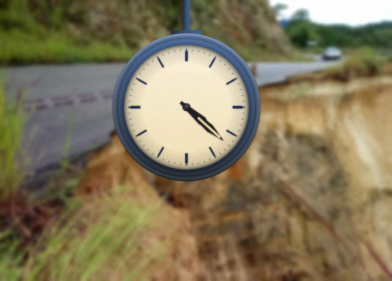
4:22
